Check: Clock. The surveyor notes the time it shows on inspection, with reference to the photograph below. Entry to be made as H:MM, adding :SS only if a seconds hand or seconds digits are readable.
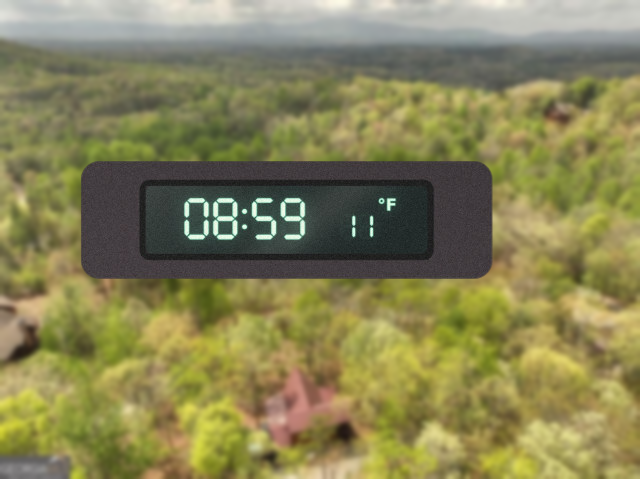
8:59
